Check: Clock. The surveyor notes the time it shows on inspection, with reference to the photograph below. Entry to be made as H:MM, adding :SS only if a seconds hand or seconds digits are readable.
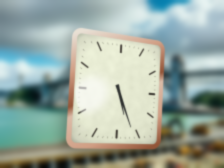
5:26
